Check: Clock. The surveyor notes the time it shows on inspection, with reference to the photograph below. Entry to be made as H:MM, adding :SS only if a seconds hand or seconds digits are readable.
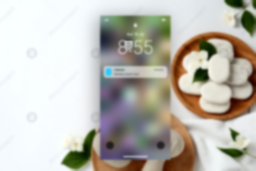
8:55
